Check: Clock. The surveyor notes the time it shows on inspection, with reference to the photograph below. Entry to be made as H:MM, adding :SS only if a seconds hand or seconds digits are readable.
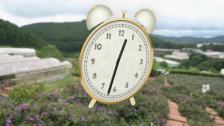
12:32
